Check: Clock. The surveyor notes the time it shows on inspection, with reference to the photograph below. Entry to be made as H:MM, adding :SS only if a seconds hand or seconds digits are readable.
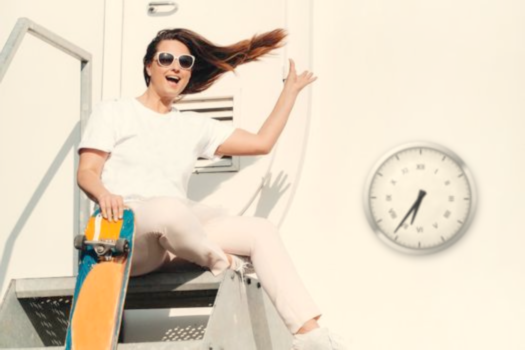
6:36
